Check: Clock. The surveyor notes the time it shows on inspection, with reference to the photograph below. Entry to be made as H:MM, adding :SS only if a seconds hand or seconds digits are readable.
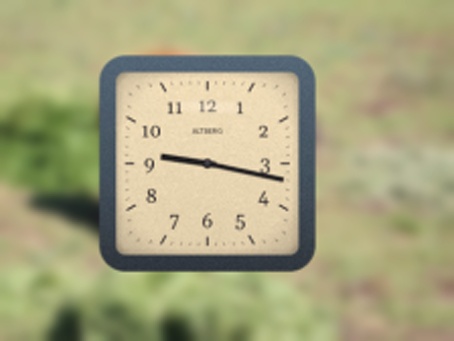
9:17
